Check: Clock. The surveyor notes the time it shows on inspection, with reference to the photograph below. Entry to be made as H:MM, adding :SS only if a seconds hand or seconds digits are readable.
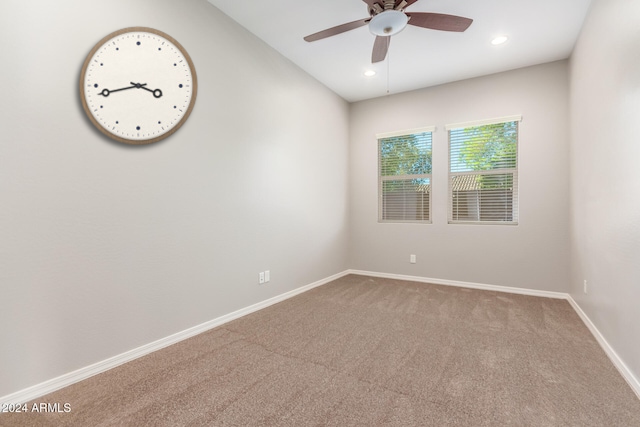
3:43
